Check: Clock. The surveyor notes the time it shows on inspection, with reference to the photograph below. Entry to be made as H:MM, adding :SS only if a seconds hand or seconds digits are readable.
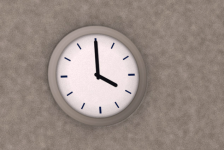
4:00
